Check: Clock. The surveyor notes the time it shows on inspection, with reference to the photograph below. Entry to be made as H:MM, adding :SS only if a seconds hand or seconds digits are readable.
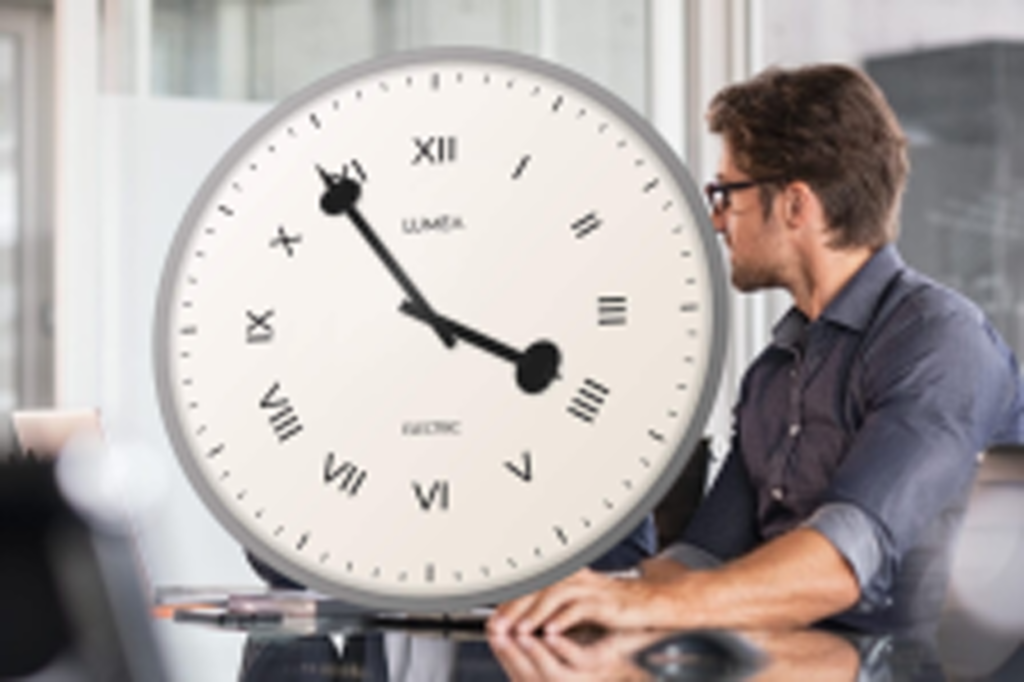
3:54
